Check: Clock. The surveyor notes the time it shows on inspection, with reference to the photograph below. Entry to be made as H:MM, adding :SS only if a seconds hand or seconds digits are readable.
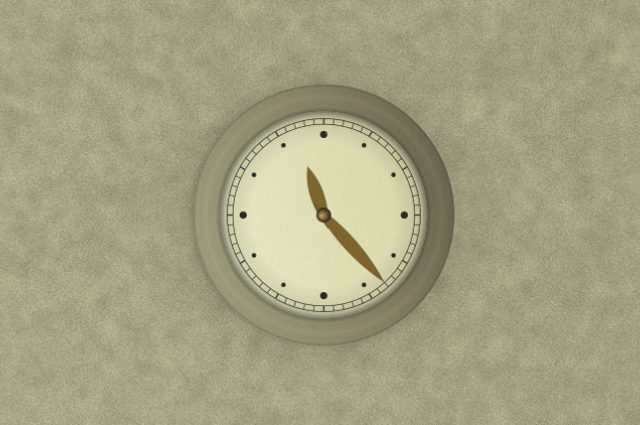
11:23
